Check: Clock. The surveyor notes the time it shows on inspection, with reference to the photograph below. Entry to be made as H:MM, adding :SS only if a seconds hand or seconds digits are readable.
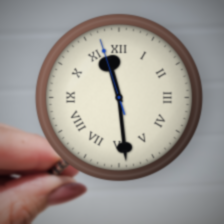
11:28:57
